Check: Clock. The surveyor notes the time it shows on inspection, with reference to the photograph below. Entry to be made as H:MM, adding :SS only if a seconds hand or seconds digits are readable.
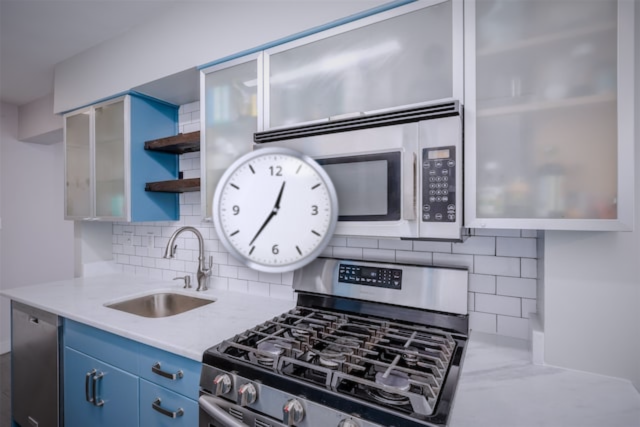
12:36
